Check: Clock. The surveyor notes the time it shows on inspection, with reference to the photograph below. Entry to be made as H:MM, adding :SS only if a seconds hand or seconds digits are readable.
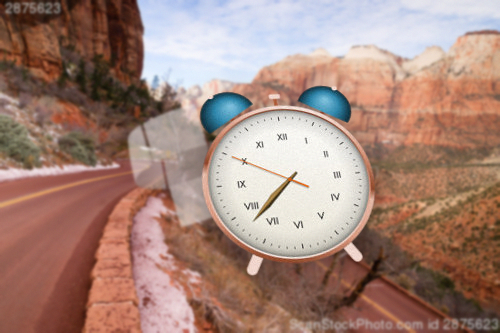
7:37:50
